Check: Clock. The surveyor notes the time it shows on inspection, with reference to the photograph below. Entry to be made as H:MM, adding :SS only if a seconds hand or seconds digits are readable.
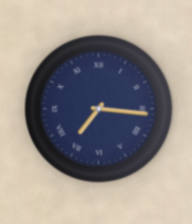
7:16
